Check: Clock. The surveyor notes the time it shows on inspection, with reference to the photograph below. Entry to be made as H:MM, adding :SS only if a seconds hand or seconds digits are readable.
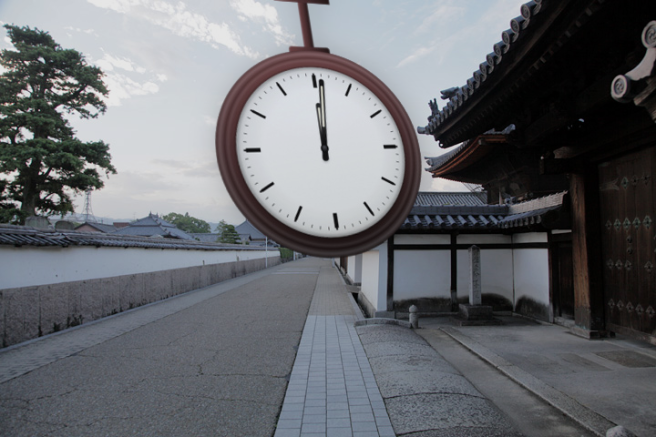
12:01
